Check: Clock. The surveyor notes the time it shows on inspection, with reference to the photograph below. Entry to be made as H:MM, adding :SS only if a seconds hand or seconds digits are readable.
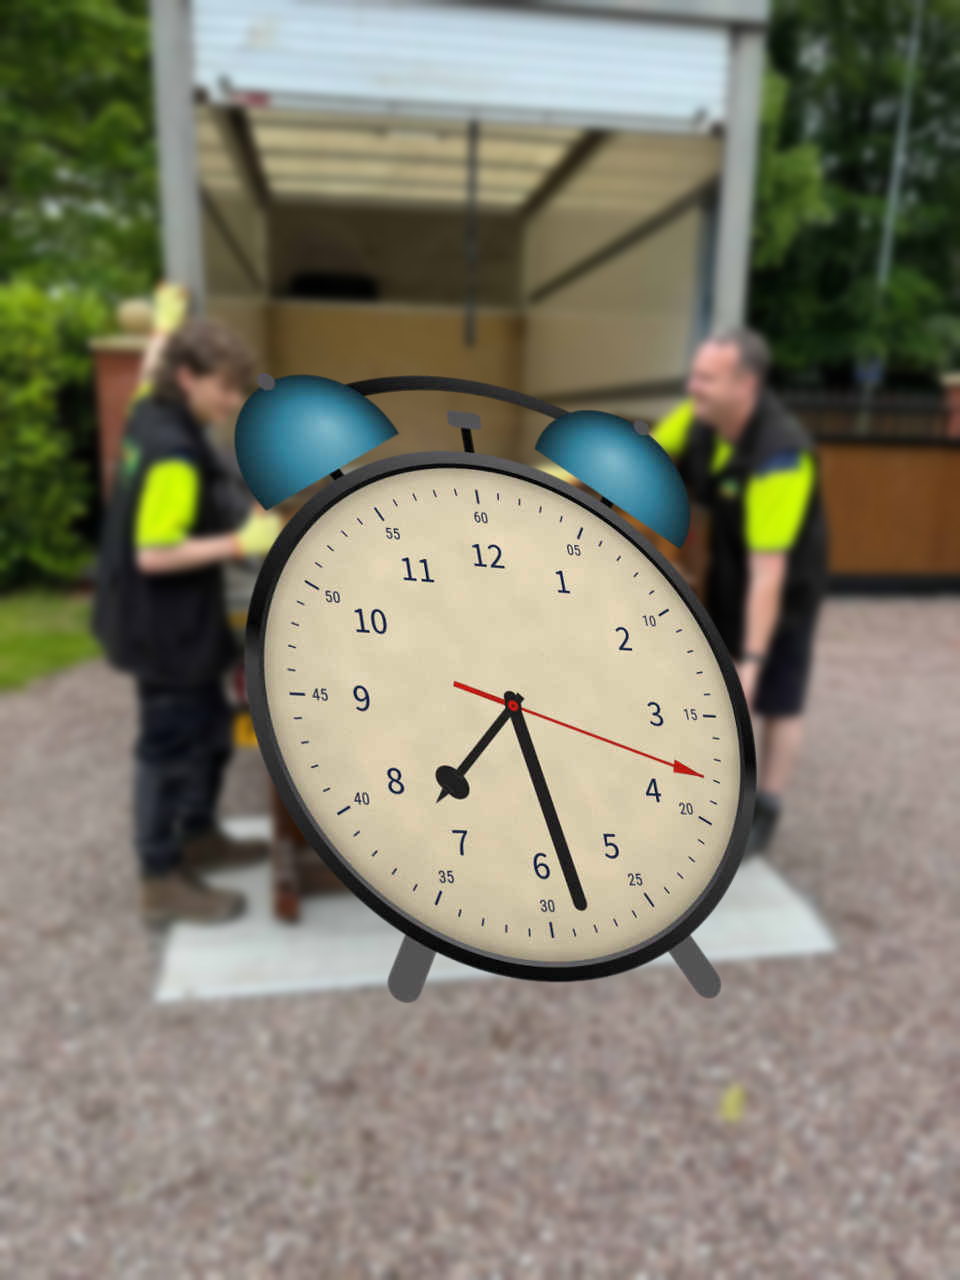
7:28:18
